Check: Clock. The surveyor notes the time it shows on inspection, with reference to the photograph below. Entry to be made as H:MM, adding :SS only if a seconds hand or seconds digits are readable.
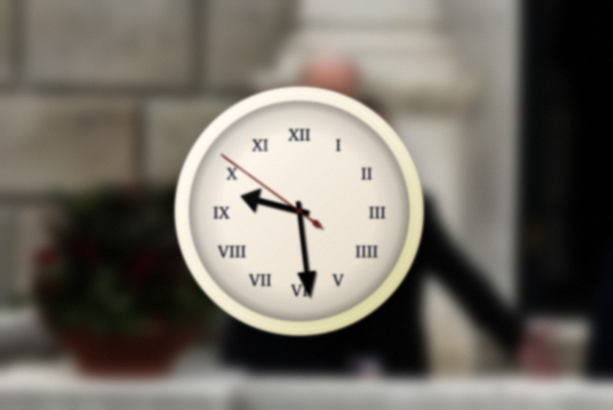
9:28:51
